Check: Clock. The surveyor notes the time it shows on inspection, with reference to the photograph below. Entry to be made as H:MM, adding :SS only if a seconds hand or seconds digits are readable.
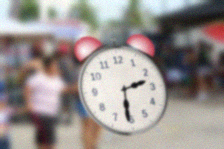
2:31
